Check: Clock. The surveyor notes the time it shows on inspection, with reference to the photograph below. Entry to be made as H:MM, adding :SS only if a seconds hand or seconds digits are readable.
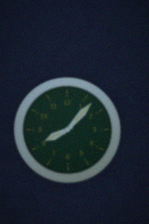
8:07
